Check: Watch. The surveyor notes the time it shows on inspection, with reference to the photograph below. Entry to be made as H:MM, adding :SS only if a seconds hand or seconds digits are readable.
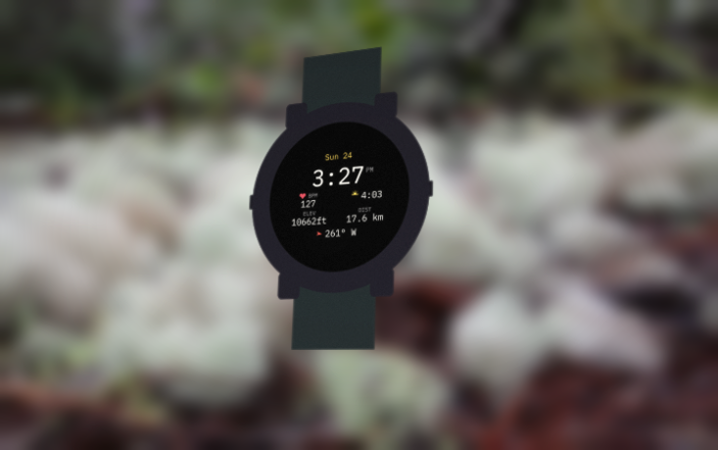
3:27
